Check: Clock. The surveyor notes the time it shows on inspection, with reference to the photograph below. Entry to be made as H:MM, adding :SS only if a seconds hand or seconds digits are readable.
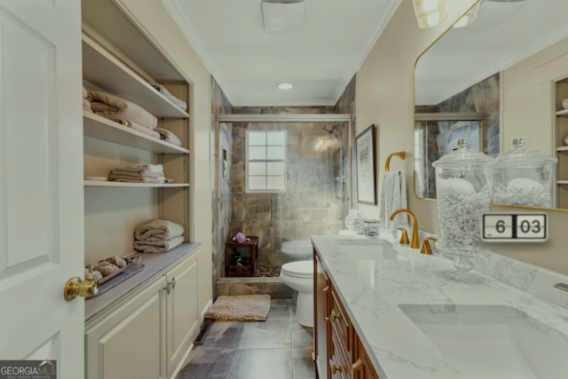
6:03
